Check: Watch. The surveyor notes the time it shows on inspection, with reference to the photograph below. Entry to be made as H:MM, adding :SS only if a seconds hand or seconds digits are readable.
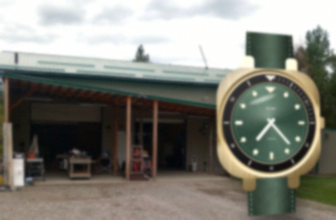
7:23
